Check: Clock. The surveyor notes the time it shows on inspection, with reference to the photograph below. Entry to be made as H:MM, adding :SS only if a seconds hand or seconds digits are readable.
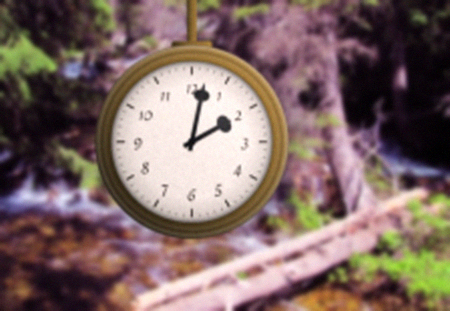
2:02
